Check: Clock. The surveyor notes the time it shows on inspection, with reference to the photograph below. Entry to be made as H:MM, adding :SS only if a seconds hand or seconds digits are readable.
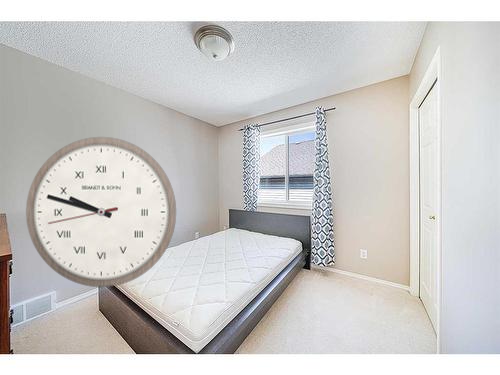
9:47:43
